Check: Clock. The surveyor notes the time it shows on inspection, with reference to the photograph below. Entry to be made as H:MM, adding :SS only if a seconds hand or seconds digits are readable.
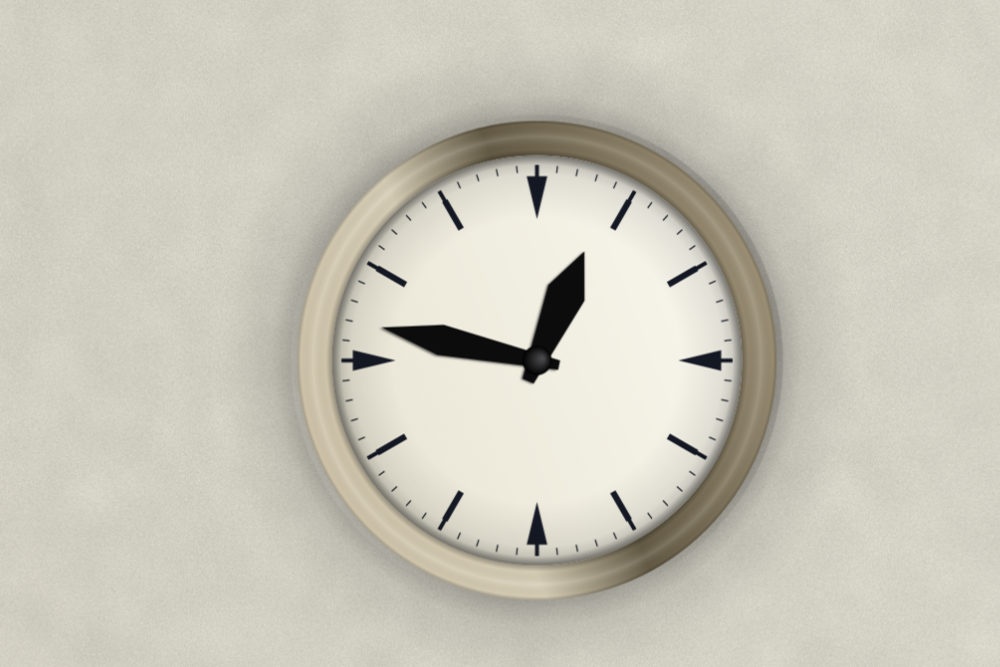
12:47
